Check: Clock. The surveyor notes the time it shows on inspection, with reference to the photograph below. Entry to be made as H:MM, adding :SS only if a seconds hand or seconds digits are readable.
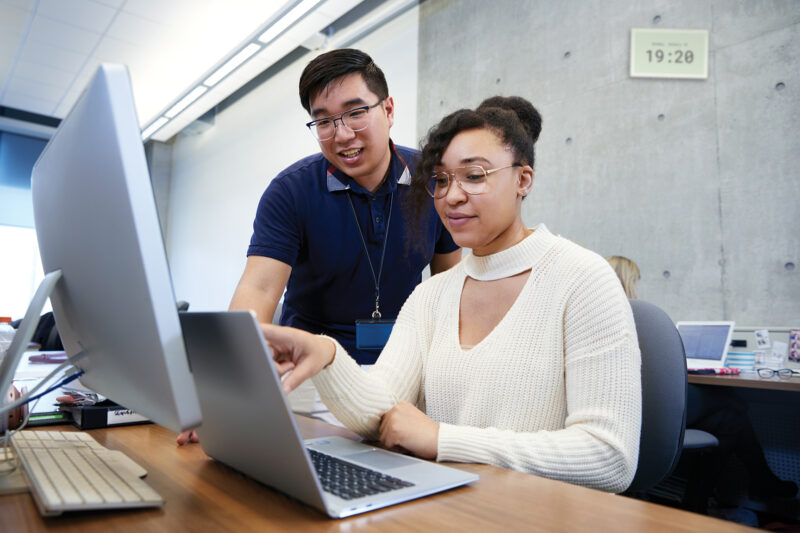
19:20
